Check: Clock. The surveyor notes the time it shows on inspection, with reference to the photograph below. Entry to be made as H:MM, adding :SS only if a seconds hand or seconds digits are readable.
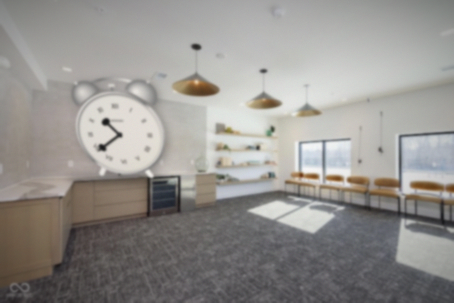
10:39
